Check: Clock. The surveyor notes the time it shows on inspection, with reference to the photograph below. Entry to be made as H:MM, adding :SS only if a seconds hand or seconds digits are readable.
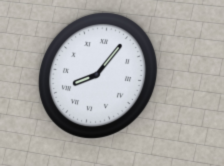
8:05
